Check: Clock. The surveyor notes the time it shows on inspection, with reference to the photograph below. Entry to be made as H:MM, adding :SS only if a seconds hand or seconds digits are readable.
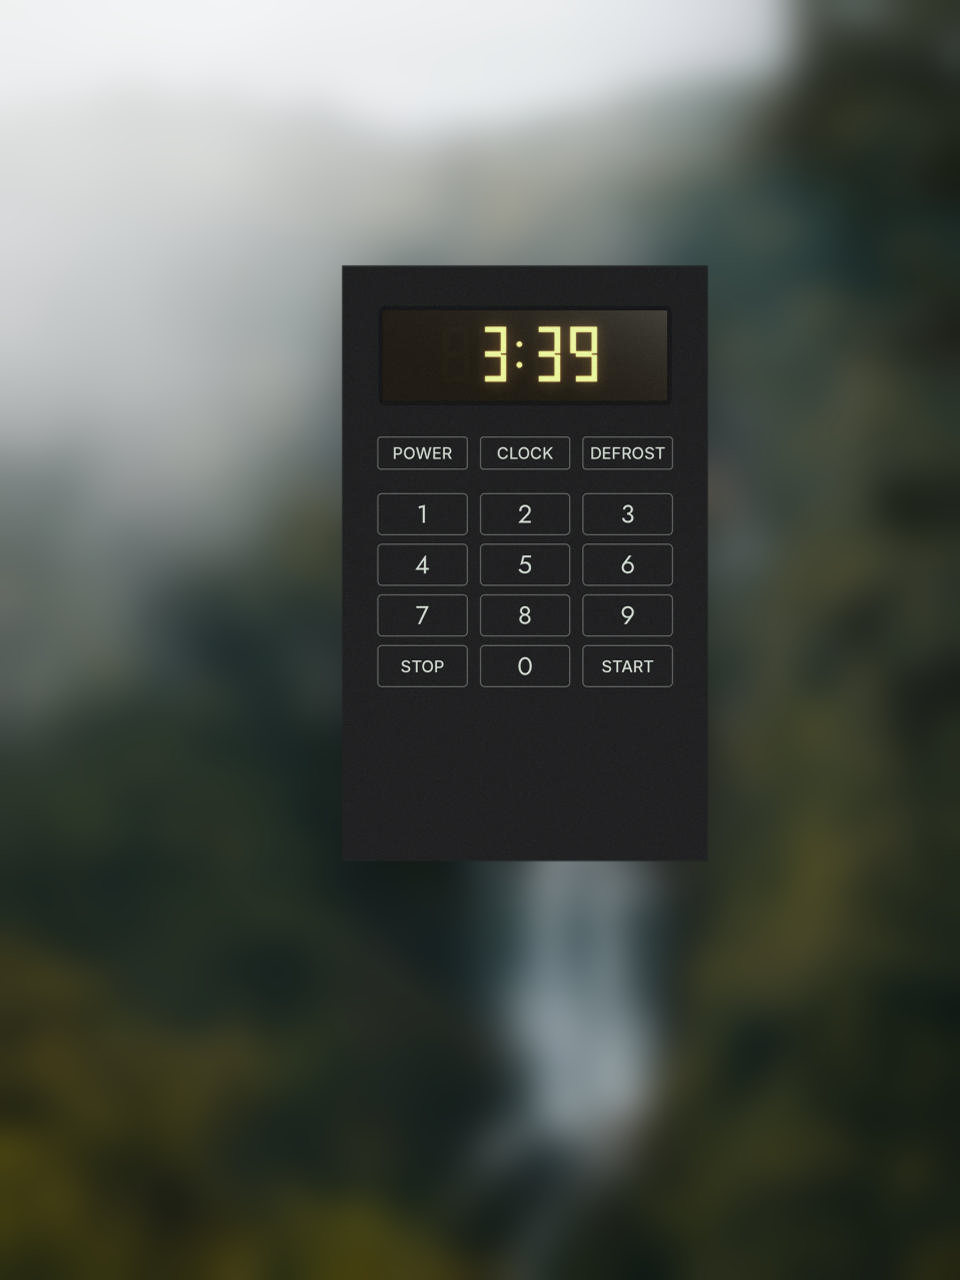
3:39
